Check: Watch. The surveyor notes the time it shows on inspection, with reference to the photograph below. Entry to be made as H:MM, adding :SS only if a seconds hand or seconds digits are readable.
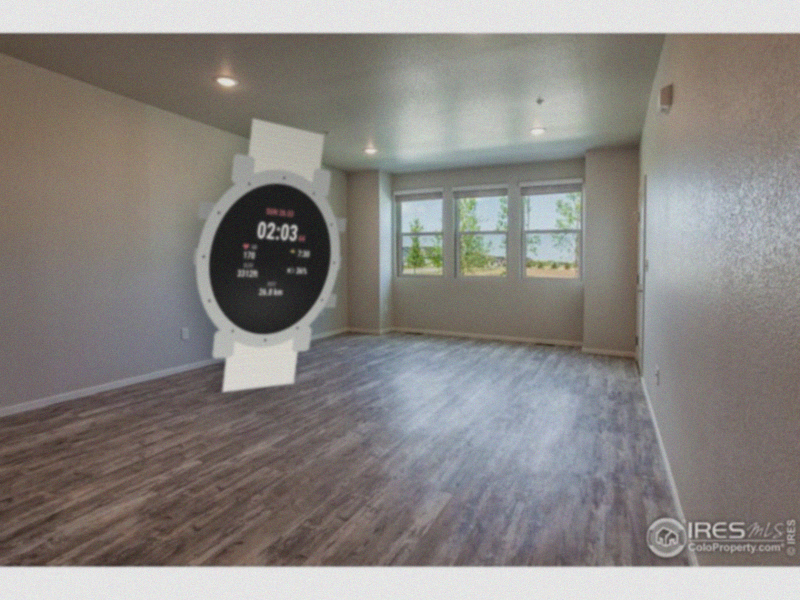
2:03
